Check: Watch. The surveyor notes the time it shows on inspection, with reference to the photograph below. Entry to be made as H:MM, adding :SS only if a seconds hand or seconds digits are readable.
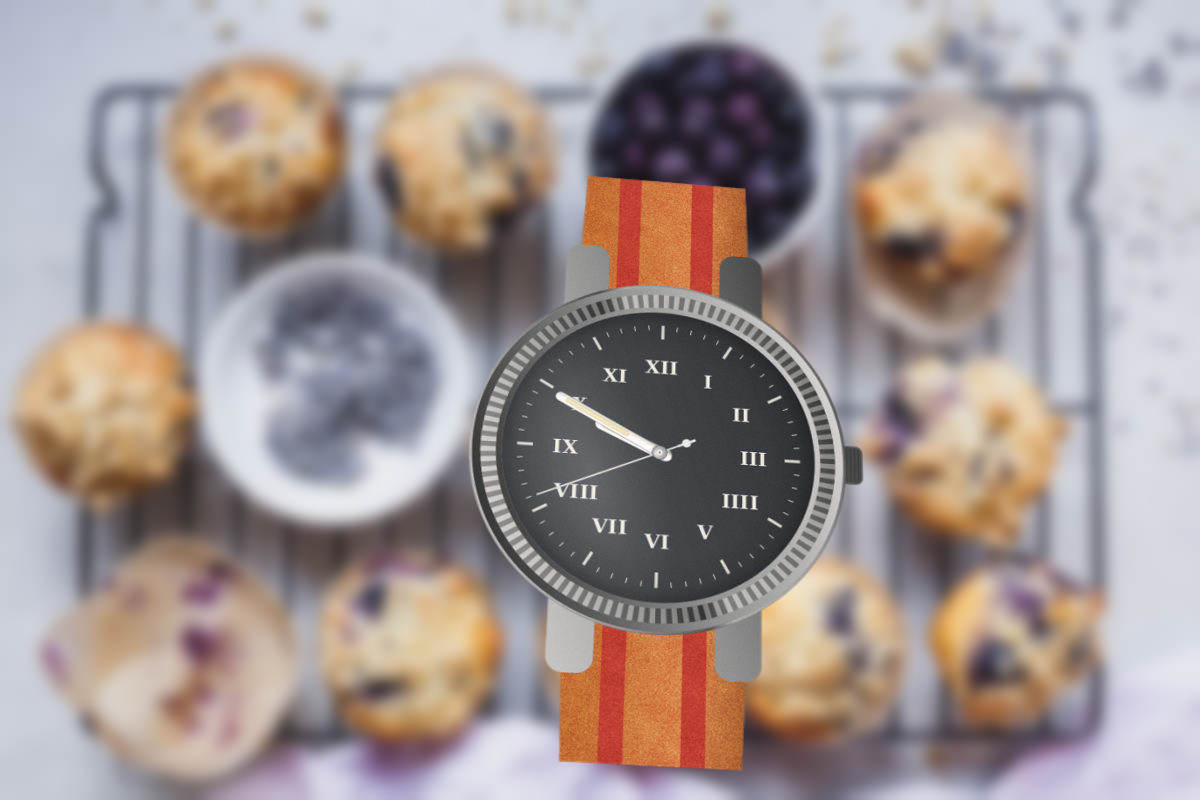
9:49:41
